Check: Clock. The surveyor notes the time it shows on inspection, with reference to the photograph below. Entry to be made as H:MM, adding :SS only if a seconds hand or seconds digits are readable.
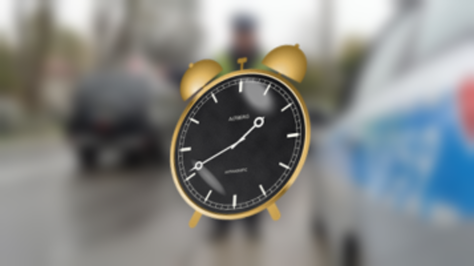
1:41
